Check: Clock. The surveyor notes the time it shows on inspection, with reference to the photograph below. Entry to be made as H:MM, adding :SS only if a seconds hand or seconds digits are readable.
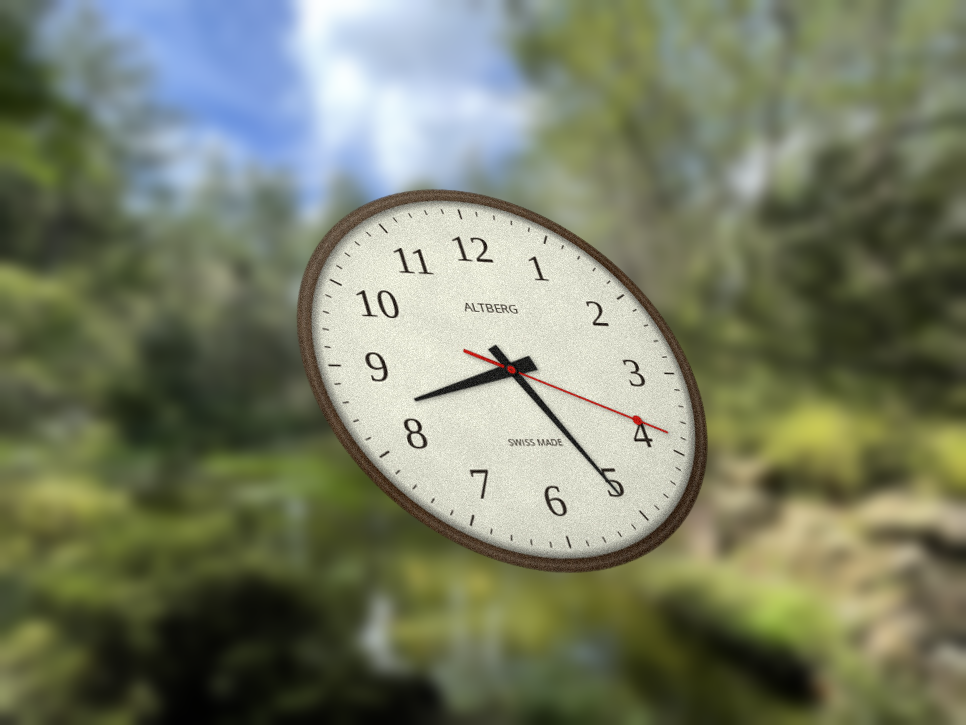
8:25:19
